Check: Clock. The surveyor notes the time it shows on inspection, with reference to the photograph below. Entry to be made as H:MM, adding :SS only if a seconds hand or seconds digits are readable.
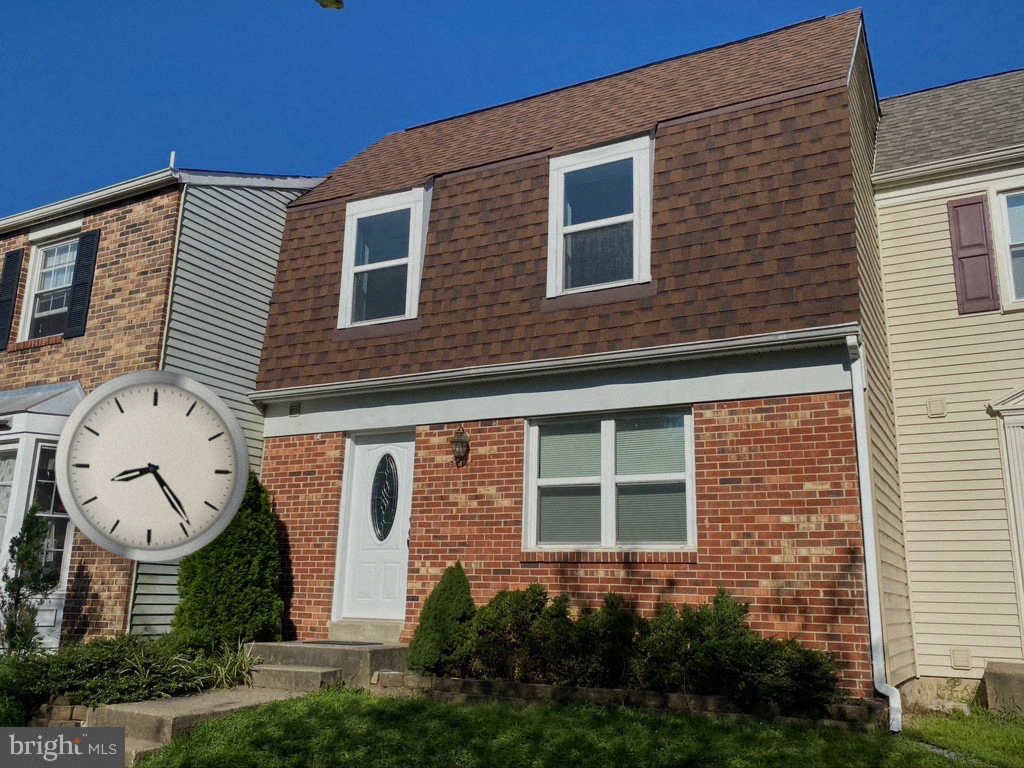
8:24
